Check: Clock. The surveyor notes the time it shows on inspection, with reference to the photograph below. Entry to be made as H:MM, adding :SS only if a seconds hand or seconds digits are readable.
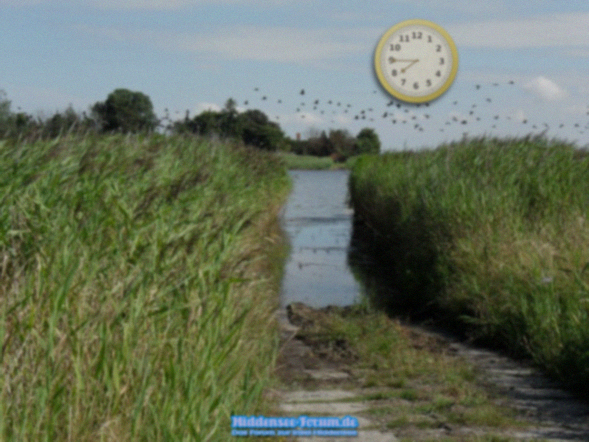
7:45
